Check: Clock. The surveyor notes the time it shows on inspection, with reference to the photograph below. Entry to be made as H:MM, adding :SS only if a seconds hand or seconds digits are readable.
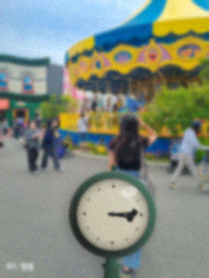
3:14
